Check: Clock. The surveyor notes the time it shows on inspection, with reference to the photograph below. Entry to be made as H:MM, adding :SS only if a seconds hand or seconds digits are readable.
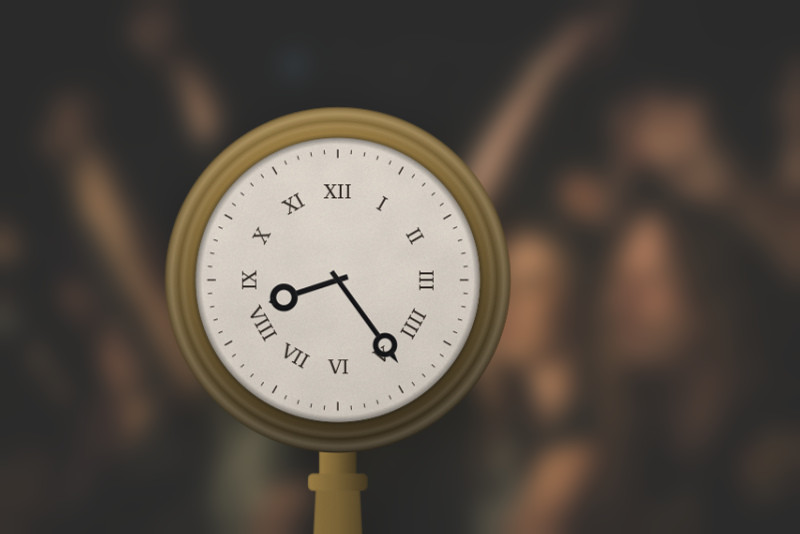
8:24
